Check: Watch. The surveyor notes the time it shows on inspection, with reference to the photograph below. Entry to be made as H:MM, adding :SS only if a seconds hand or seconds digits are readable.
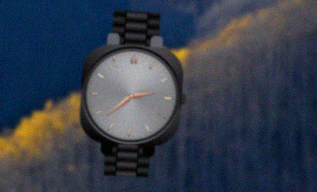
2:38
